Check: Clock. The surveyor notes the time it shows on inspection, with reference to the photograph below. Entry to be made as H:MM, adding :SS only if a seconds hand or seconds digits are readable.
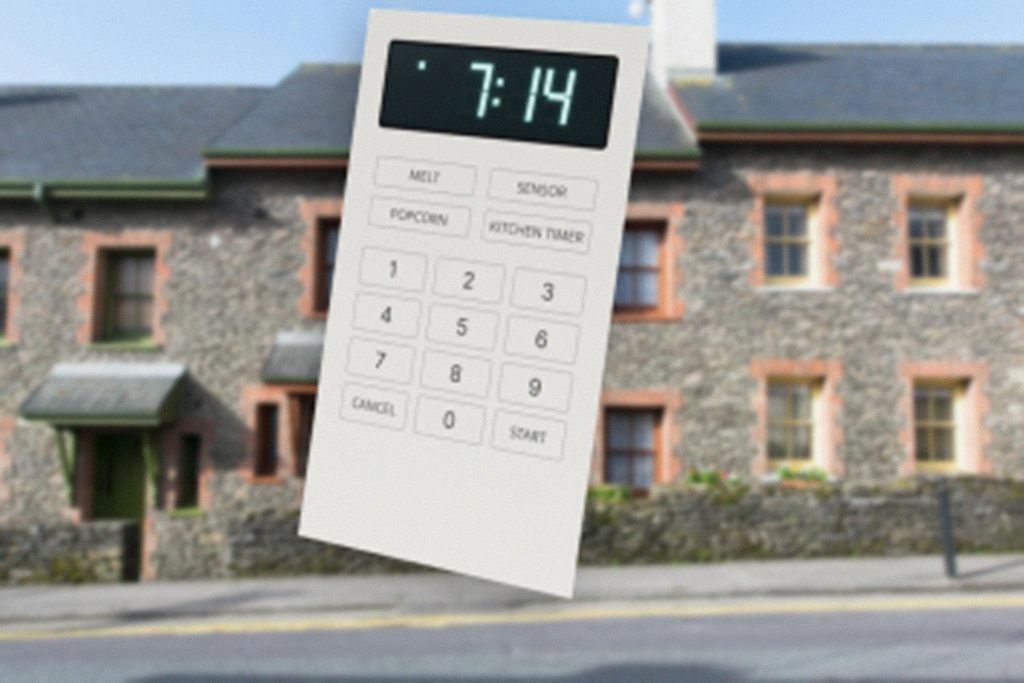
7:14
